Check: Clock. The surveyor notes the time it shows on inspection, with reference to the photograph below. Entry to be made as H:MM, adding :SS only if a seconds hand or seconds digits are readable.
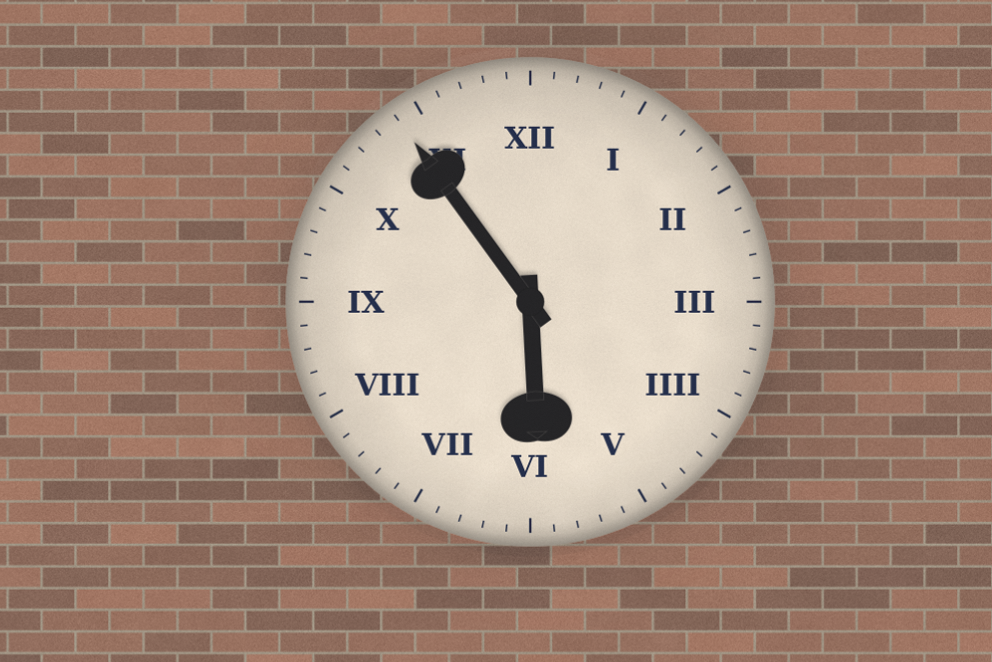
5:54
